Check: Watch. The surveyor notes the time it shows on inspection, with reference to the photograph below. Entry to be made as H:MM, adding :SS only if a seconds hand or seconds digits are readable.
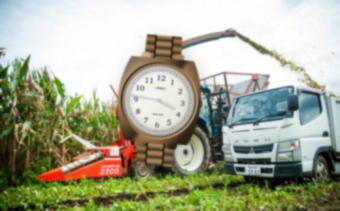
3:46
